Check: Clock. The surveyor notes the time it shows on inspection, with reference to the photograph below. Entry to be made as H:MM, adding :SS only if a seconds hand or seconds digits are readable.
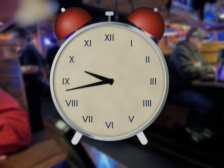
9:43
